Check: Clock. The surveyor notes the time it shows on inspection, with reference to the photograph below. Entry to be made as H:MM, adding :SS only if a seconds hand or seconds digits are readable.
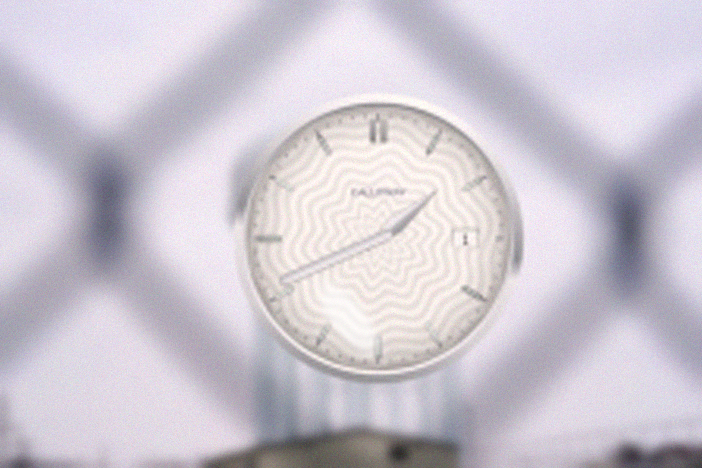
1:41
